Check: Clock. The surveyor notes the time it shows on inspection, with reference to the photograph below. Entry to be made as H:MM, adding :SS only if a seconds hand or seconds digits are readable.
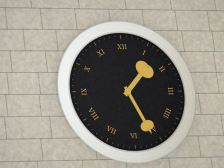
1:26
